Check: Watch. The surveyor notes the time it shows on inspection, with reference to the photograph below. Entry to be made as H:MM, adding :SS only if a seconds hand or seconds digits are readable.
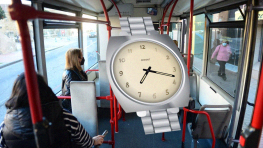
7:18
